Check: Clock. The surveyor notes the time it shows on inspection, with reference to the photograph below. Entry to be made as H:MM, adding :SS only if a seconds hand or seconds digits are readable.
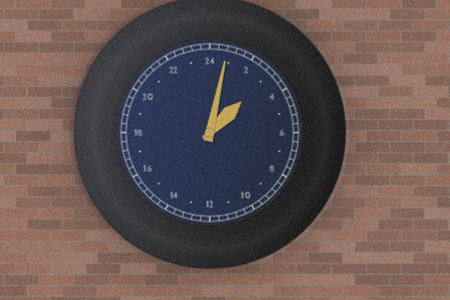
3:02
